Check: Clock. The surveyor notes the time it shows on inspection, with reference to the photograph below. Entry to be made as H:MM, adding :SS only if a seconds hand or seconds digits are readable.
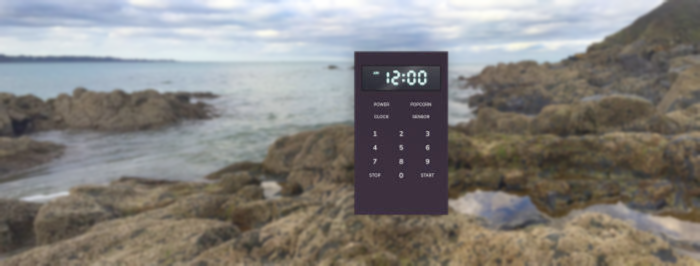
12:00
